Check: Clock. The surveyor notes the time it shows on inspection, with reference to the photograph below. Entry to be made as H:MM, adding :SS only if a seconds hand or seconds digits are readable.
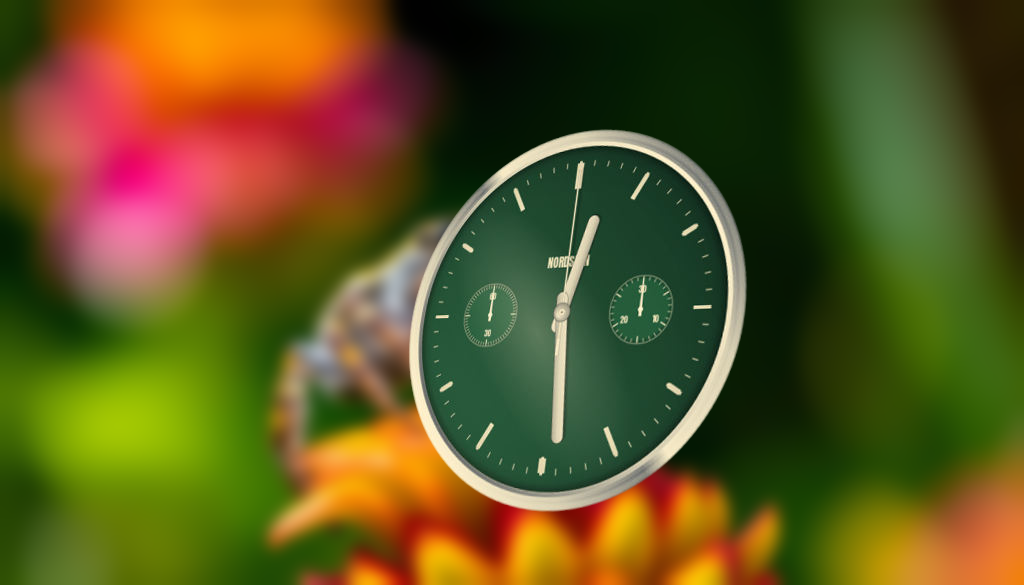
12:29
